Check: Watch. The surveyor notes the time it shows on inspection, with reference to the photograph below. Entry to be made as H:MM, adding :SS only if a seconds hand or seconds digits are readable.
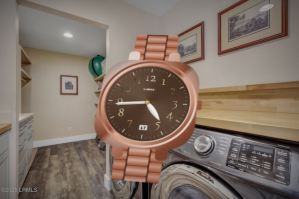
4:44
